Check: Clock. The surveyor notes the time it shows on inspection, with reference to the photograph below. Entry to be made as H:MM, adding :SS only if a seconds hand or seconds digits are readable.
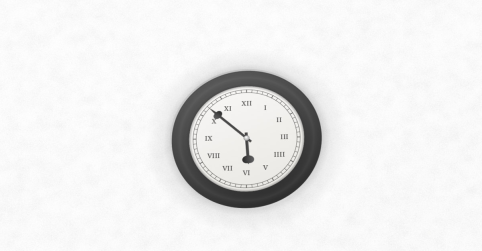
5:52
